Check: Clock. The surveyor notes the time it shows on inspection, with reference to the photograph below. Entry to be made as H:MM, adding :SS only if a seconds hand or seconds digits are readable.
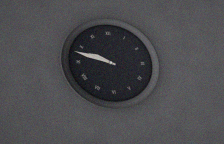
9:48
